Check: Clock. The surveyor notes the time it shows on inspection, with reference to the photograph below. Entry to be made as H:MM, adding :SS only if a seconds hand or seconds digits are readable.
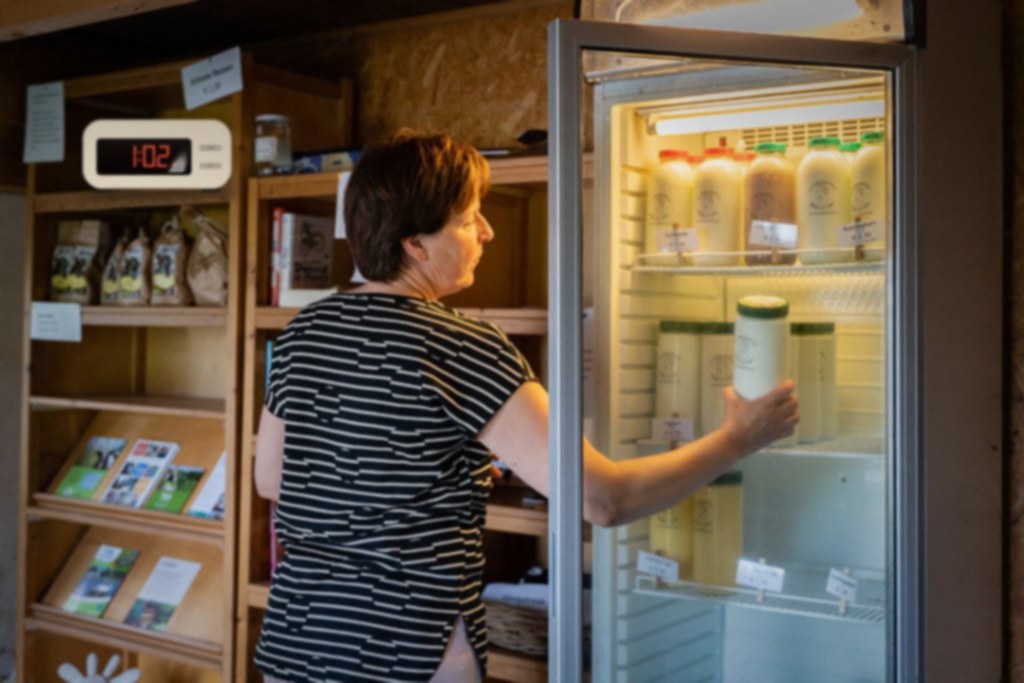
1:02
